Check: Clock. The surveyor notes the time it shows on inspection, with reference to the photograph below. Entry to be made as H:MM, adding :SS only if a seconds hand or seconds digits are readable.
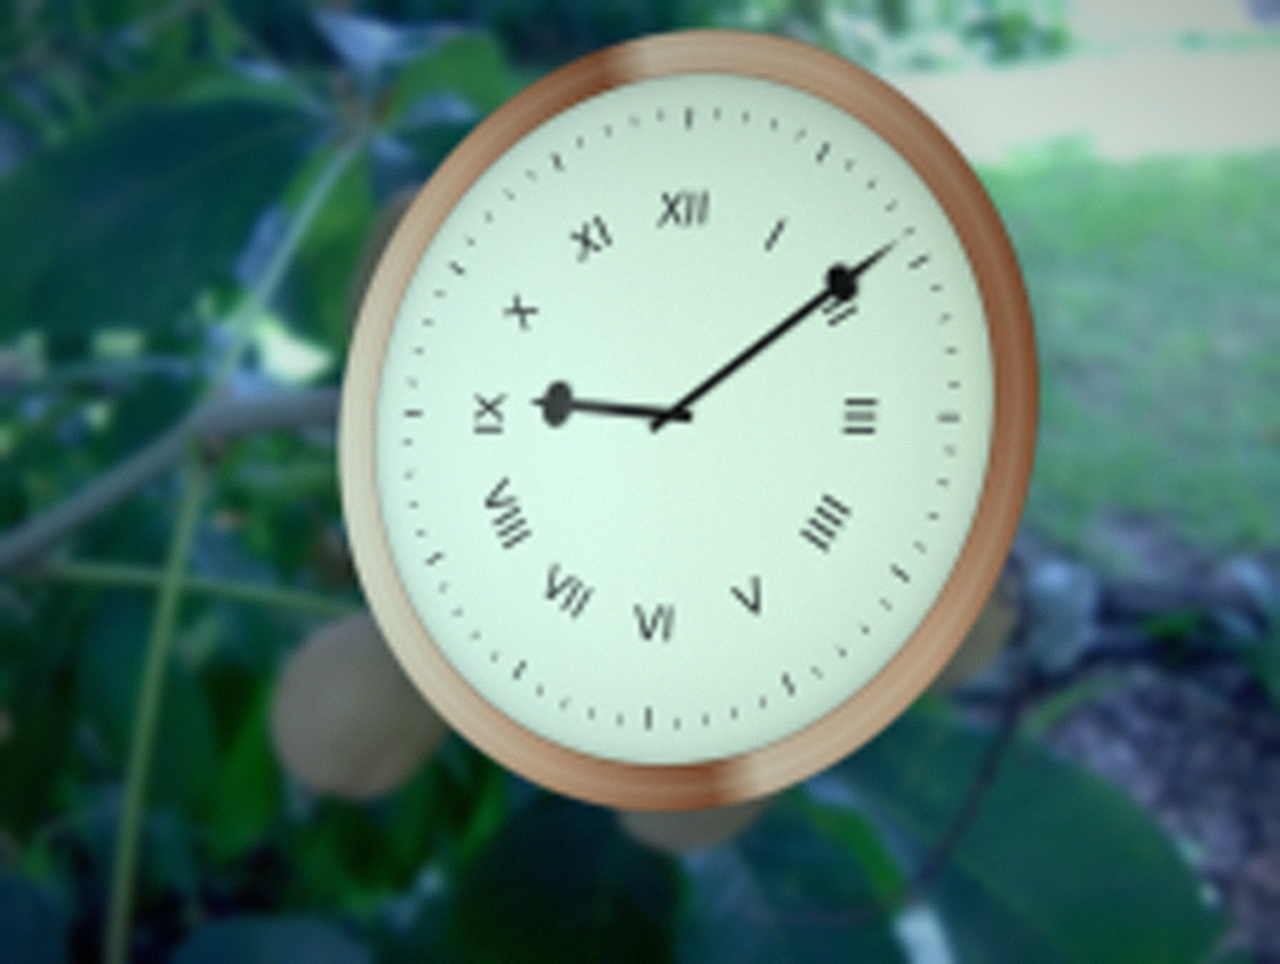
9:09
